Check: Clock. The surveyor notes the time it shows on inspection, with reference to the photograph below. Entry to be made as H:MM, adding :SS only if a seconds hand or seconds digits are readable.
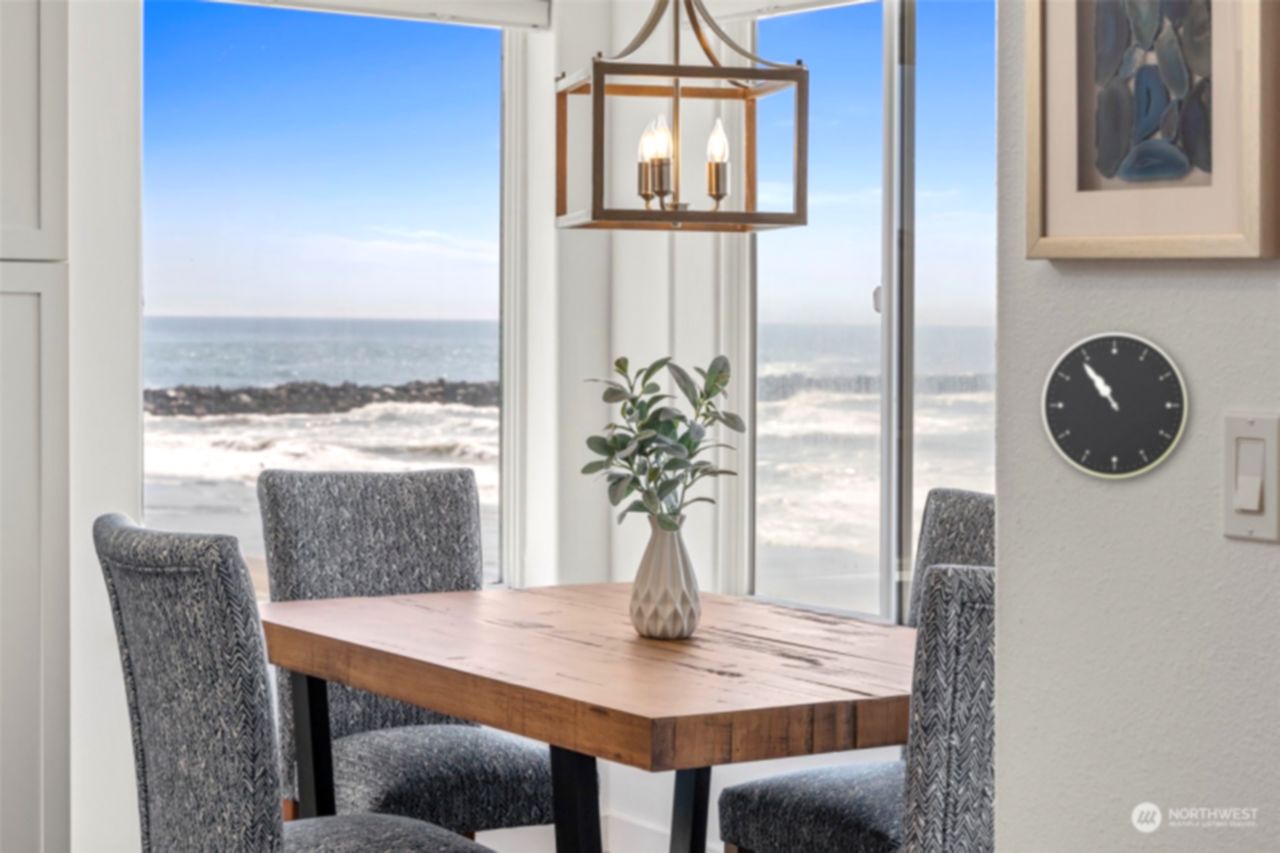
10:54
